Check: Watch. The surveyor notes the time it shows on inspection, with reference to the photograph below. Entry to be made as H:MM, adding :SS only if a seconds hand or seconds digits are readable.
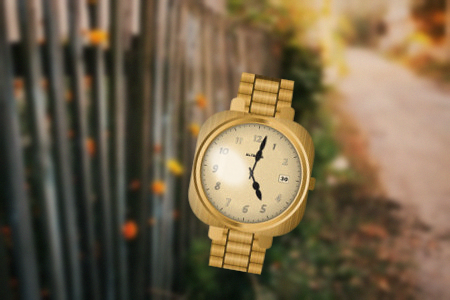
5:02
